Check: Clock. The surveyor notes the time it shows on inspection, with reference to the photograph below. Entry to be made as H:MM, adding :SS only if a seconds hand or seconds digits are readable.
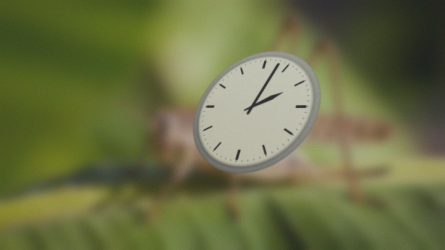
2:03
